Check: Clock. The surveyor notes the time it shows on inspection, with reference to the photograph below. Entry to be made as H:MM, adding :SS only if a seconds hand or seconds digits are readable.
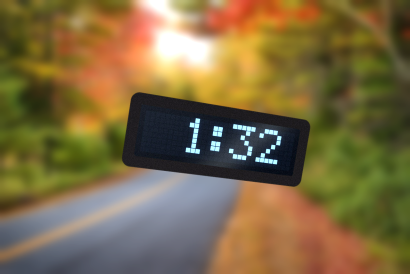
1:32
